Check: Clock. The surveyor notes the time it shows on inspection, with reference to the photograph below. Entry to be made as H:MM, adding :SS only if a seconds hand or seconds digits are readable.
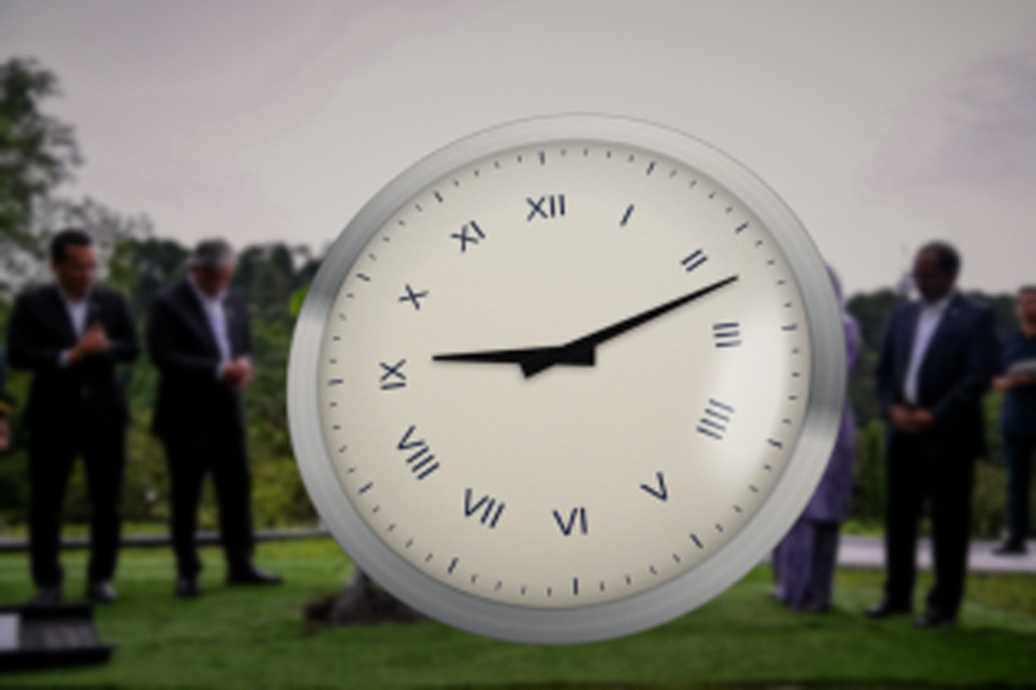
9:12
